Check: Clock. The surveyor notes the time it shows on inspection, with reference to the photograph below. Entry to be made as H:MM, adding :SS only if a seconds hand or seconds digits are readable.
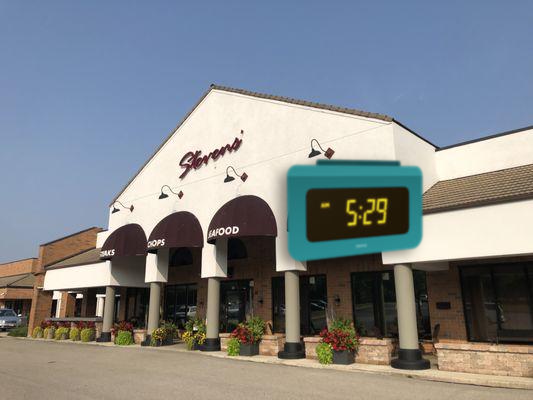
5:29
